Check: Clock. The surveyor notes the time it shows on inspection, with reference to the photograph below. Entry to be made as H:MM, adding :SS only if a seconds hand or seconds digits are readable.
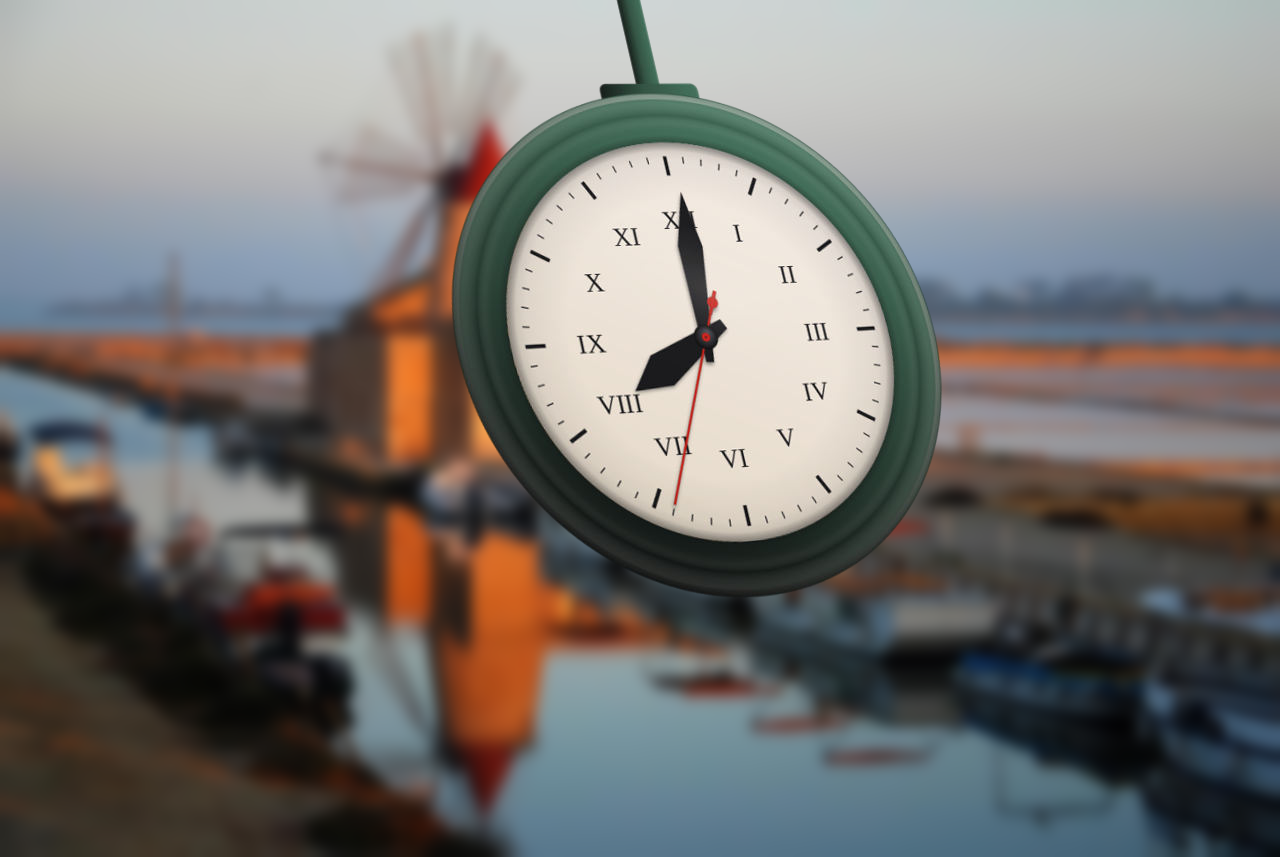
8:00:34
